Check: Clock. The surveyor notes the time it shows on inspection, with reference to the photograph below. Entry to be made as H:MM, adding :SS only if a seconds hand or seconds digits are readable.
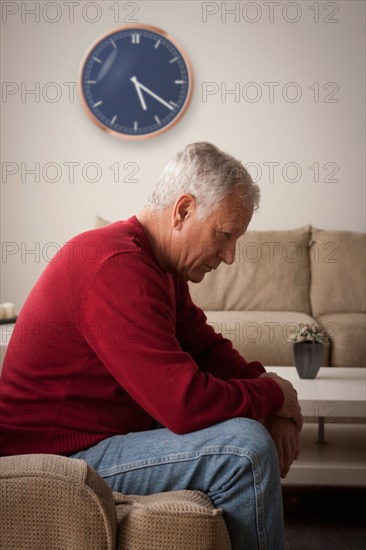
5:21
